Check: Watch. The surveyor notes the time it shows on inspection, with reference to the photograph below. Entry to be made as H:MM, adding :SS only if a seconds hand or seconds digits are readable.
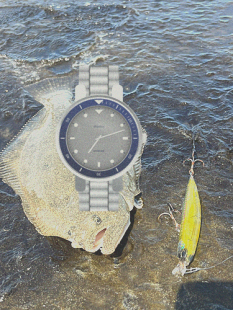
7:12
